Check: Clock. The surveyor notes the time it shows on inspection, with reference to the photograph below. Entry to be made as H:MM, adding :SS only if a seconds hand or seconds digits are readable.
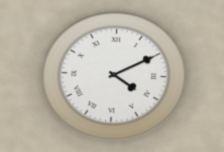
4:10
